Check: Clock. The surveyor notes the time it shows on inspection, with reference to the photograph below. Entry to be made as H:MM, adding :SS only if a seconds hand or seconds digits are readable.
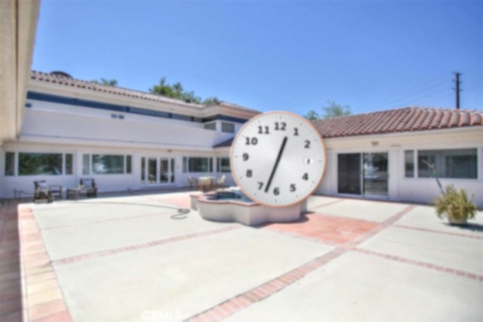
12:33
